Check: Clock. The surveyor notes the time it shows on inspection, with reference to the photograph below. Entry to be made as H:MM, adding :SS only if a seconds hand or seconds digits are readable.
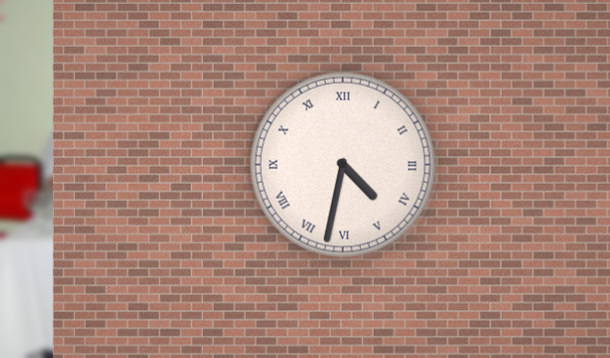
4:32
